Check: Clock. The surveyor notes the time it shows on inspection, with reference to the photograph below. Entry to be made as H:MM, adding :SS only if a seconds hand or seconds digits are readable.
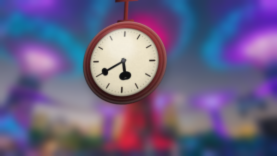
5:40
